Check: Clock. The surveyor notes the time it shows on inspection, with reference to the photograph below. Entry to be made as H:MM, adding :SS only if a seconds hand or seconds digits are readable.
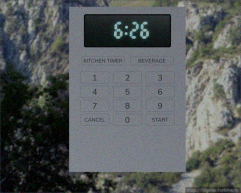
6:26
